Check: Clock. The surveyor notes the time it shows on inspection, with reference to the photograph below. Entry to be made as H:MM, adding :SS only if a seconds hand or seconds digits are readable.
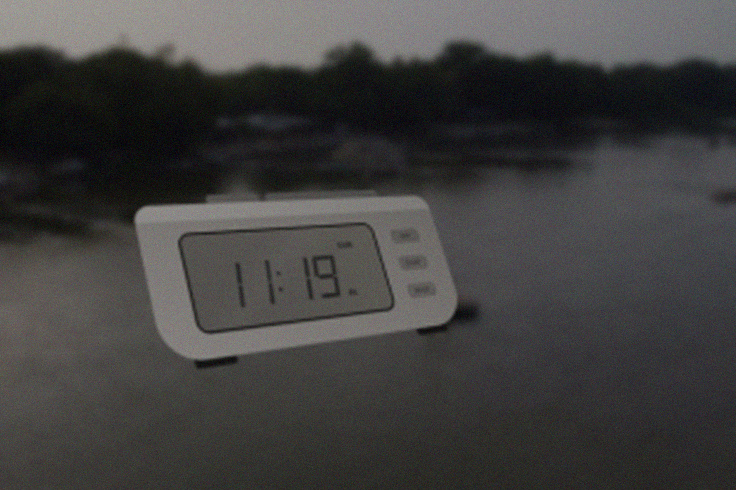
11:19
